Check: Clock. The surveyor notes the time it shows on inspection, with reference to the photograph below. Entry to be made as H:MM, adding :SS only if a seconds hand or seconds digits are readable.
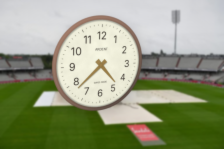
4:38
